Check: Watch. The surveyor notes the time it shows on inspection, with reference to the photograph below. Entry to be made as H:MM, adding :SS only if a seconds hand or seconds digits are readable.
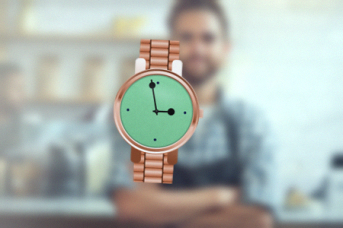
2:58
